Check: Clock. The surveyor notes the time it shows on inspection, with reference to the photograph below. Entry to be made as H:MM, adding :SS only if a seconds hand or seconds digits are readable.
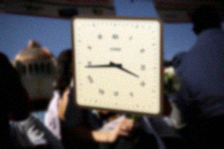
3:44
